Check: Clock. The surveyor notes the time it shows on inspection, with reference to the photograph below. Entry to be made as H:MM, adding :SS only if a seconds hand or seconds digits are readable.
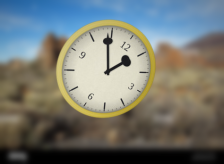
12:54
